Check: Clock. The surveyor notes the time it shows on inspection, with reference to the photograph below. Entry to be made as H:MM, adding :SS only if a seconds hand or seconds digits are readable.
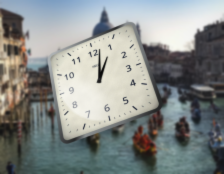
1:02
